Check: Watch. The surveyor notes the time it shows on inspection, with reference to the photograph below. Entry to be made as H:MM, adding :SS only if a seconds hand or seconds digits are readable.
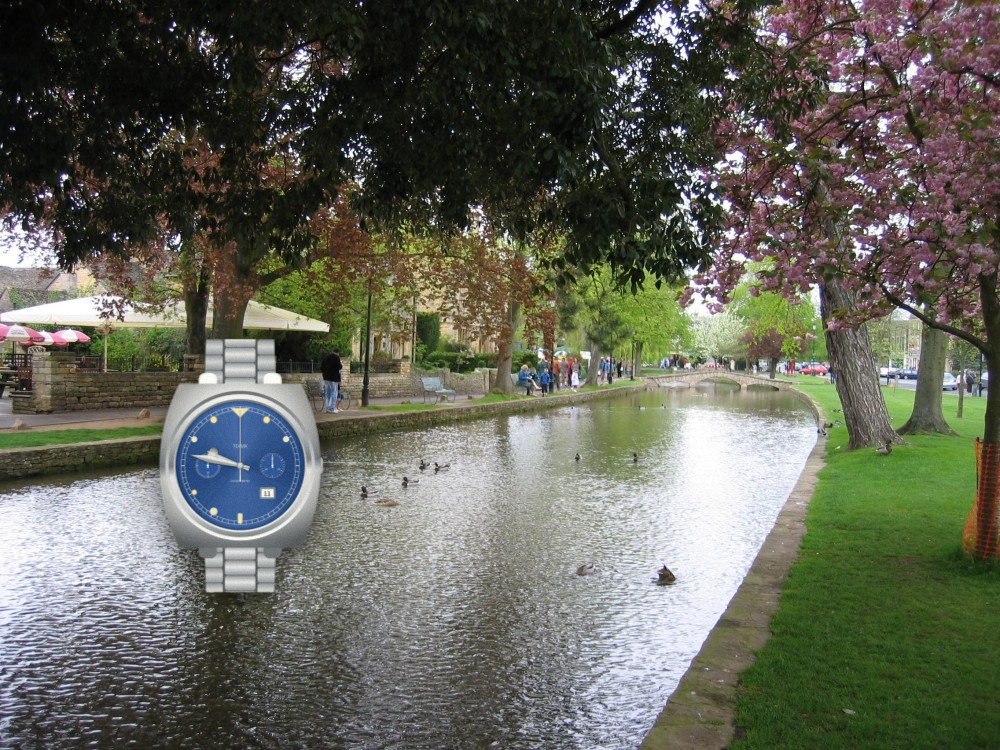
9:47
